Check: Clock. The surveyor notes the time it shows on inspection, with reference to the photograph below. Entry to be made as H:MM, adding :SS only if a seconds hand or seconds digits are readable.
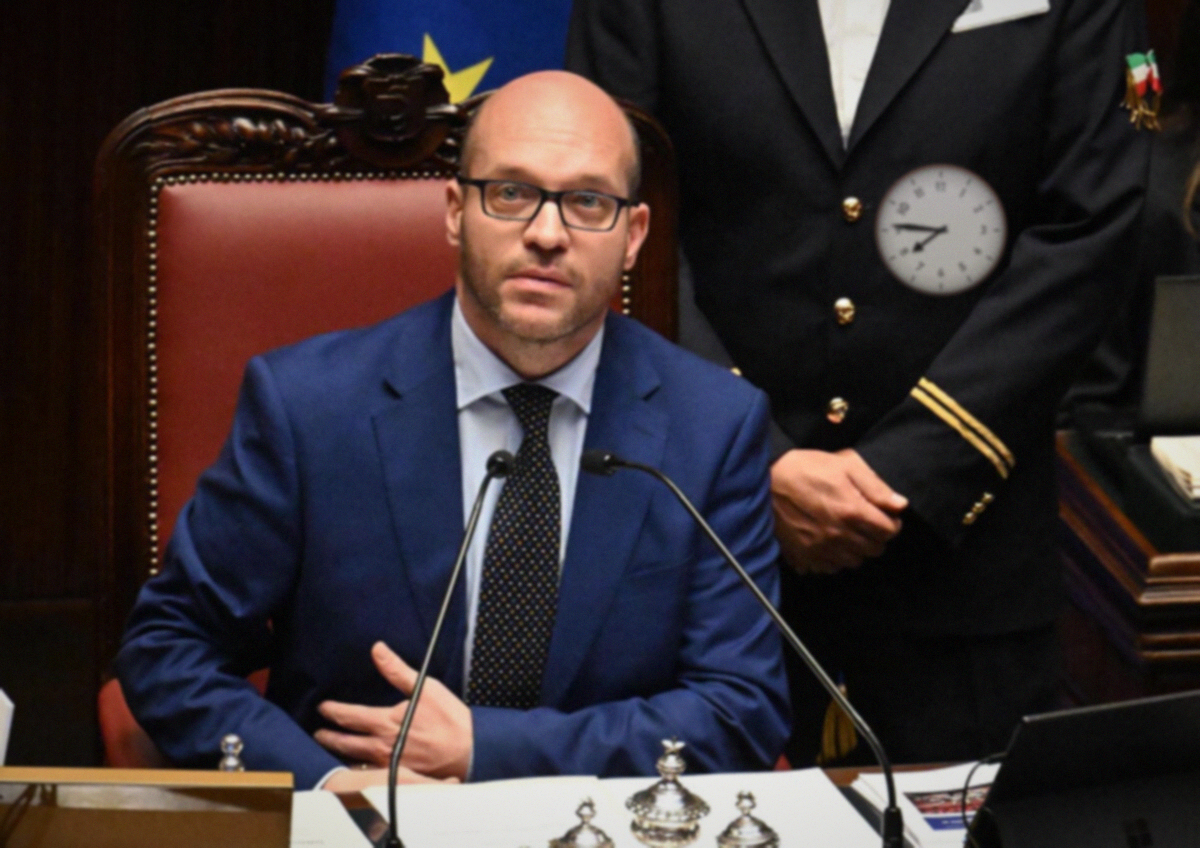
7:46
